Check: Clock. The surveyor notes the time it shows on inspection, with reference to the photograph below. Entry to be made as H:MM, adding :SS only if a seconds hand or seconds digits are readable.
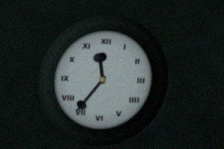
11:36
